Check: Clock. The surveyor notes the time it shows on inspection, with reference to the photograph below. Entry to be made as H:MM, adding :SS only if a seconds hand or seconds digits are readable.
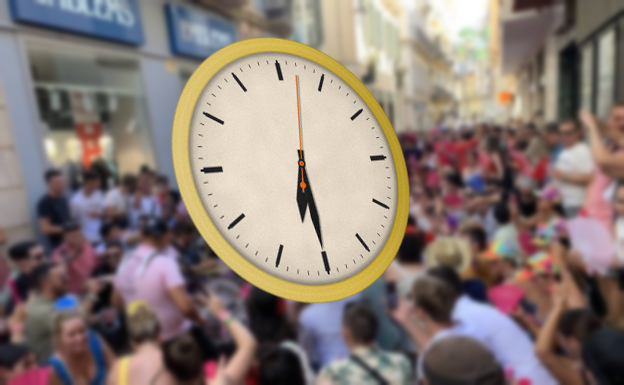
6:30:02
